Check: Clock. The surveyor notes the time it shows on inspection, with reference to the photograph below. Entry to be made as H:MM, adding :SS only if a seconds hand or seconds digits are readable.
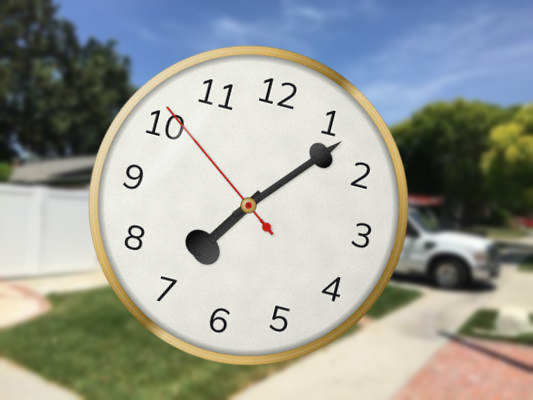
7:06:51
